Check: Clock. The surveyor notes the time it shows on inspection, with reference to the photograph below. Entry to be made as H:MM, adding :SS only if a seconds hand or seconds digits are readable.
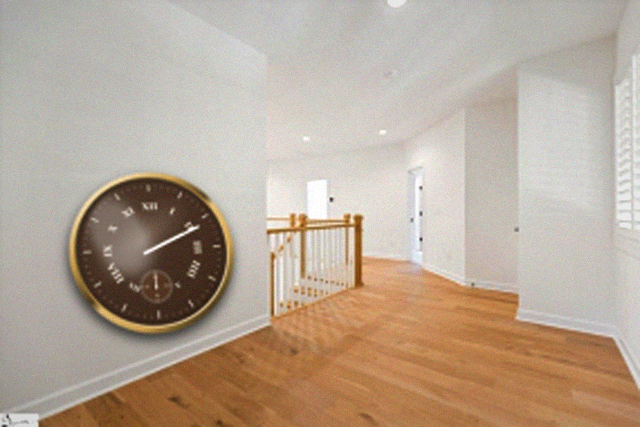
2:11
